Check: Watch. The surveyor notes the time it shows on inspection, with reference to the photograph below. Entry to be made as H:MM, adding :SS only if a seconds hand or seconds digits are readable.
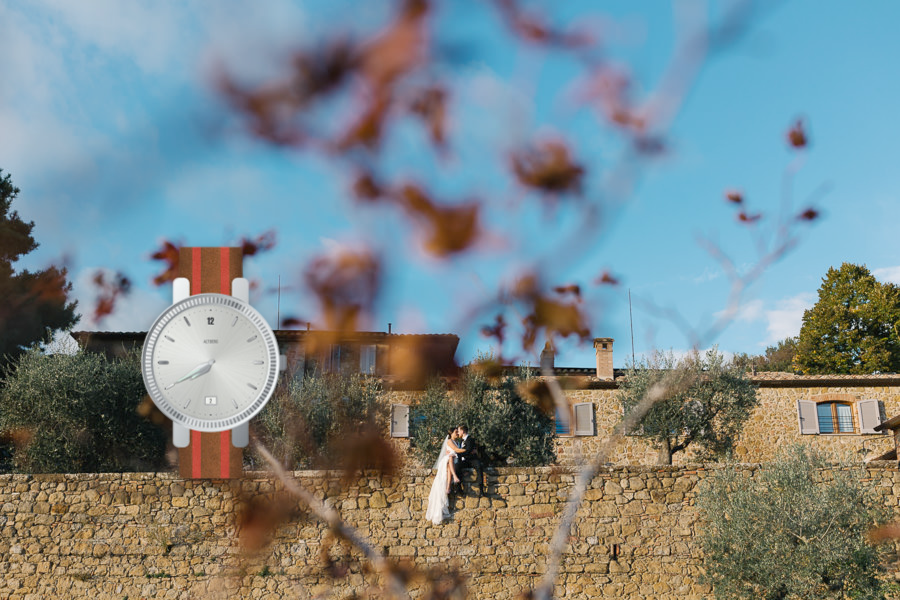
7:40
